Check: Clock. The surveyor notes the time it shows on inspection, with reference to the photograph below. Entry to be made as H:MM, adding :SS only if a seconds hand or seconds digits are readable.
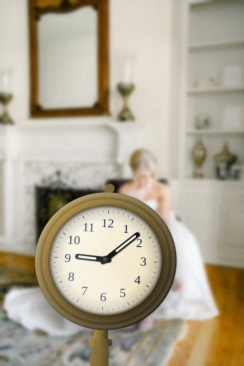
9:08
